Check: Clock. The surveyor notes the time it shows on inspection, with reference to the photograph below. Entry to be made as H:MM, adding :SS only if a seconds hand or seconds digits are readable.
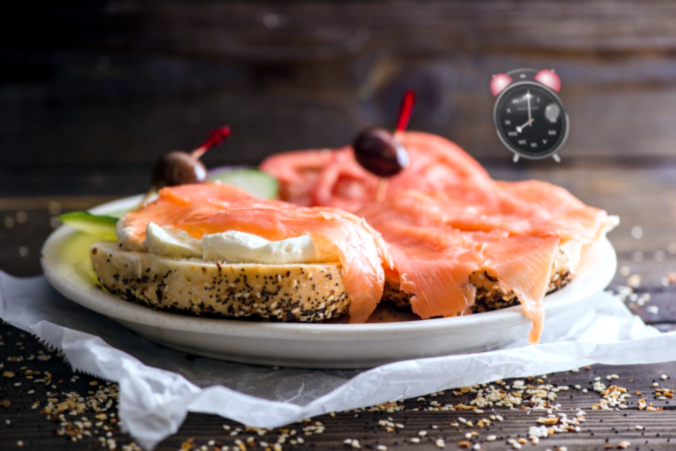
8:01
